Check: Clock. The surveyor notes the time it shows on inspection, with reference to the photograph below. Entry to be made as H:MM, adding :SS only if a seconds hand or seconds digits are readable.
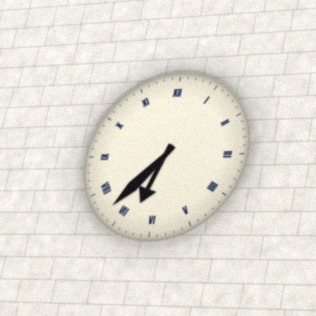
6:37
